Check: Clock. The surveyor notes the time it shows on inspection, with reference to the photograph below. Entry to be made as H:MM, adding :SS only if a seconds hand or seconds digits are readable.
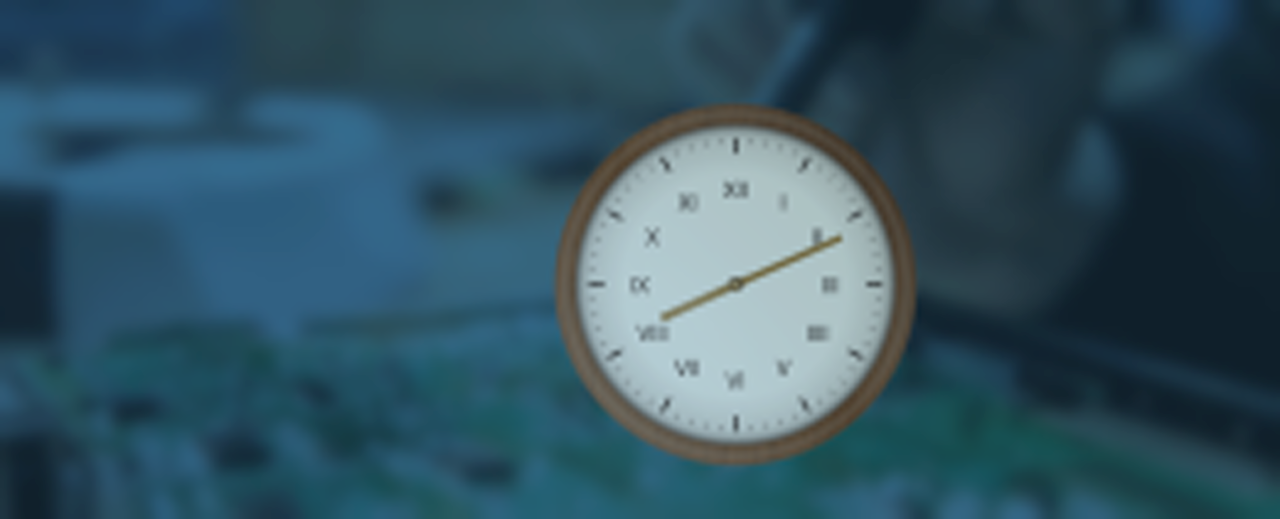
8:11
